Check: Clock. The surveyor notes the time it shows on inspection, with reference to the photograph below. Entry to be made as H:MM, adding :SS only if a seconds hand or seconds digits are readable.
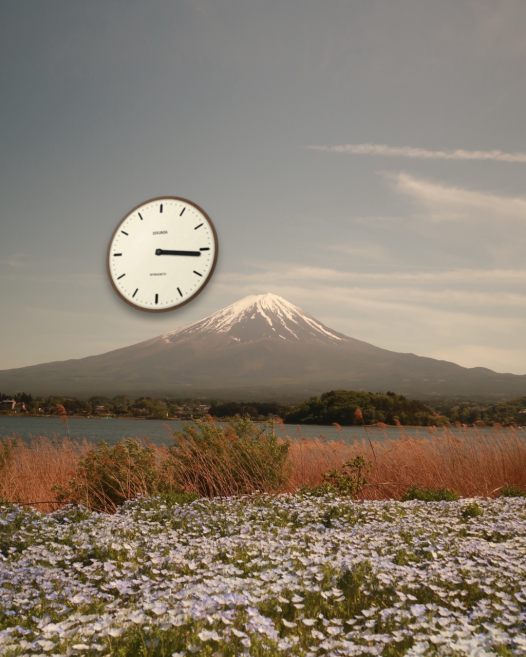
3:16
